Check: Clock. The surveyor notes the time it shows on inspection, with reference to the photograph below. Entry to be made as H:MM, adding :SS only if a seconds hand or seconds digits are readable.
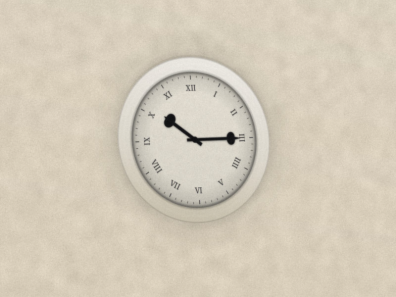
10:15
